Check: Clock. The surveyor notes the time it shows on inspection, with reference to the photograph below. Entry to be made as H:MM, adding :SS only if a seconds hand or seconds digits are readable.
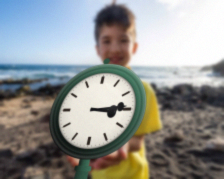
3:14
